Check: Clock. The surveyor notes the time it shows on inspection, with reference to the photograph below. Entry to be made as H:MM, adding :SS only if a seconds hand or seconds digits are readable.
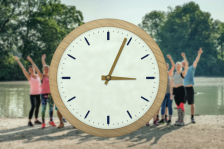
3:04
